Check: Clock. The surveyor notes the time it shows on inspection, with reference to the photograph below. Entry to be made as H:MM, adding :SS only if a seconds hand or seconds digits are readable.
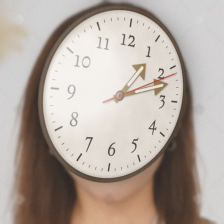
1:12:11
